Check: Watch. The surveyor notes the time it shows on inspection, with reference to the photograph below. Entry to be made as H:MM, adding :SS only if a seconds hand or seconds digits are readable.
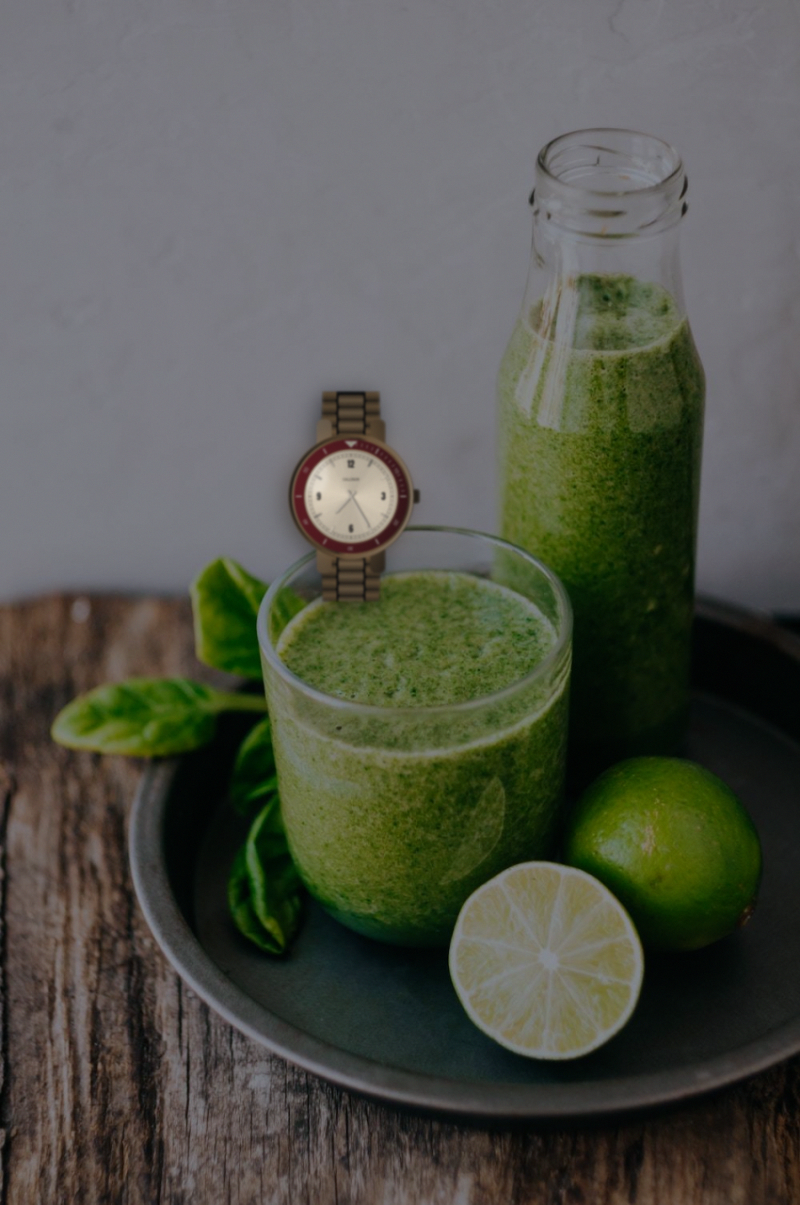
7:25
